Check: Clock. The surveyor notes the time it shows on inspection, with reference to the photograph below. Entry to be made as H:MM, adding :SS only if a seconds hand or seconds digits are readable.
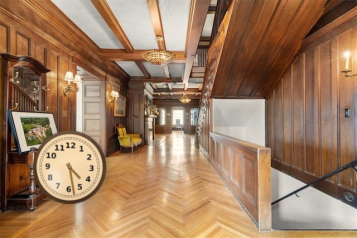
4:28
